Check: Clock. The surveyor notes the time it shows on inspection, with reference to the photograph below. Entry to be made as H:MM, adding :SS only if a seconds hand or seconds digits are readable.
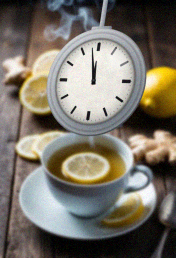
11:58
